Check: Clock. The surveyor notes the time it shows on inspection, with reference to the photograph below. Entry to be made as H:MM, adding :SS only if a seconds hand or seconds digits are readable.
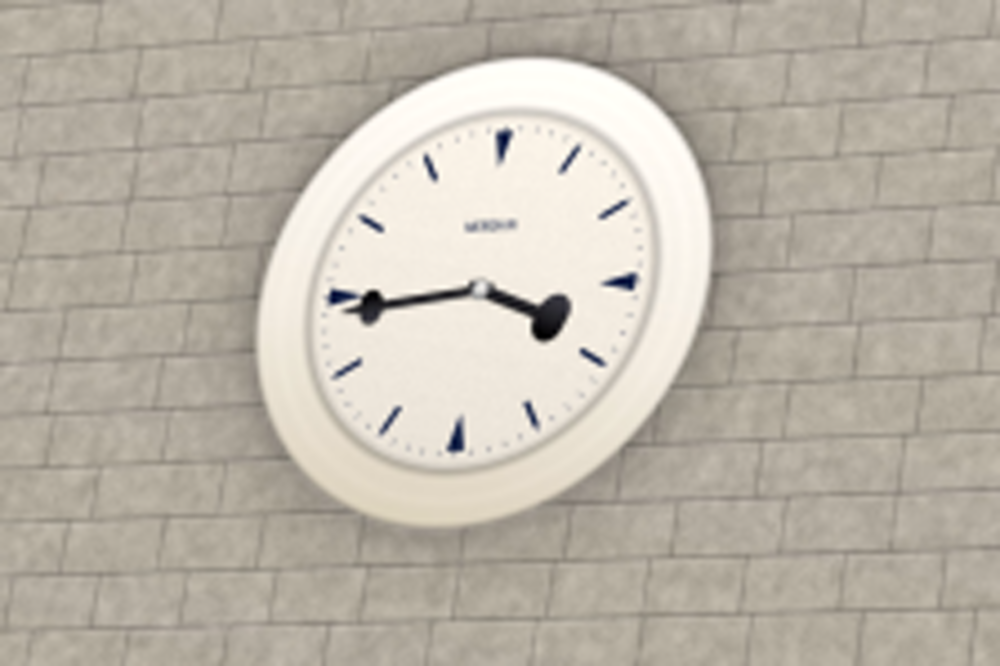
3:44
